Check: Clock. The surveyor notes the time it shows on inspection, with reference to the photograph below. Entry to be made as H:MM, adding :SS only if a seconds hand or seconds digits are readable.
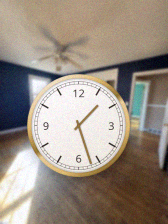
1:27
